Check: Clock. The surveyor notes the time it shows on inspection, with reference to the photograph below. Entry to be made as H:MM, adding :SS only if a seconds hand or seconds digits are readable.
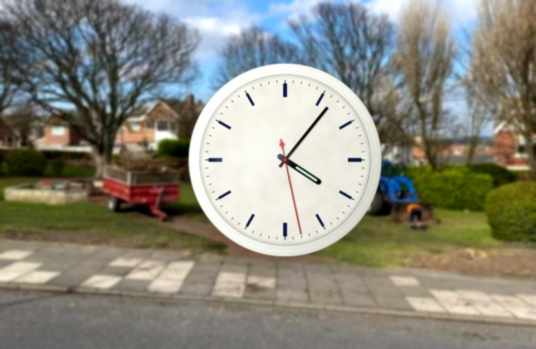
4:06:28
